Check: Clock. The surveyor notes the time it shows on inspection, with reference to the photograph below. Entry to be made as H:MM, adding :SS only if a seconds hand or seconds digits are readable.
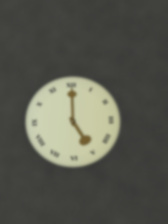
5:00
